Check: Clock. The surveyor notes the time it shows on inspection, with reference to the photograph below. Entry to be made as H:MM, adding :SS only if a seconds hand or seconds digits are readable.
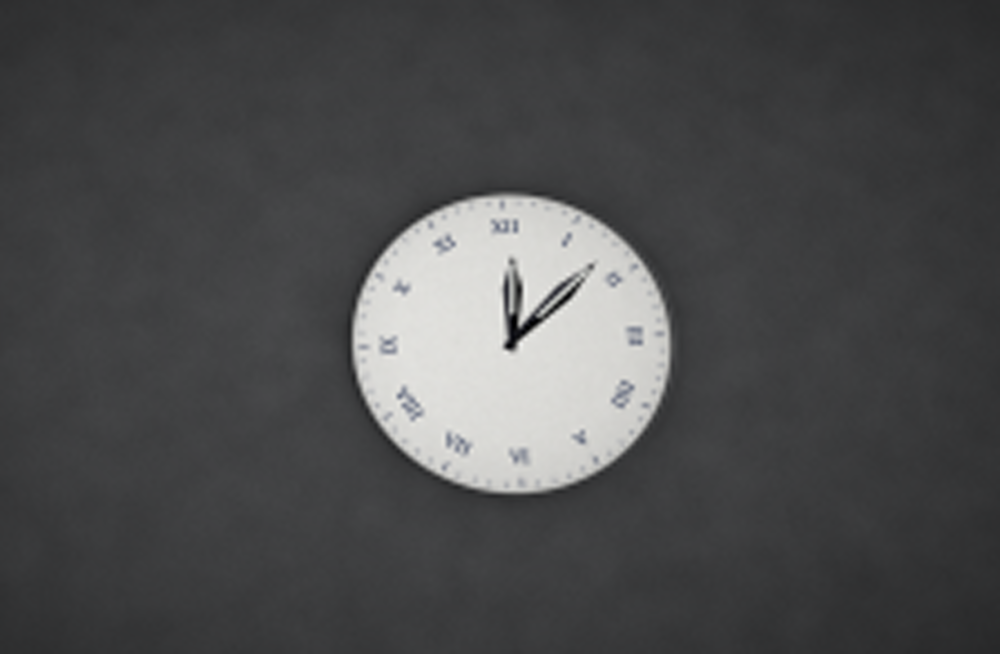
12:08
